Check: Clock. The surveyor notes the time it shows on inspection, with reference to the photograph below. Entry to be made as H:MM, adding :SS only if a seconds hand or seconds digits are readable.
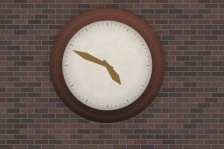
4:49
